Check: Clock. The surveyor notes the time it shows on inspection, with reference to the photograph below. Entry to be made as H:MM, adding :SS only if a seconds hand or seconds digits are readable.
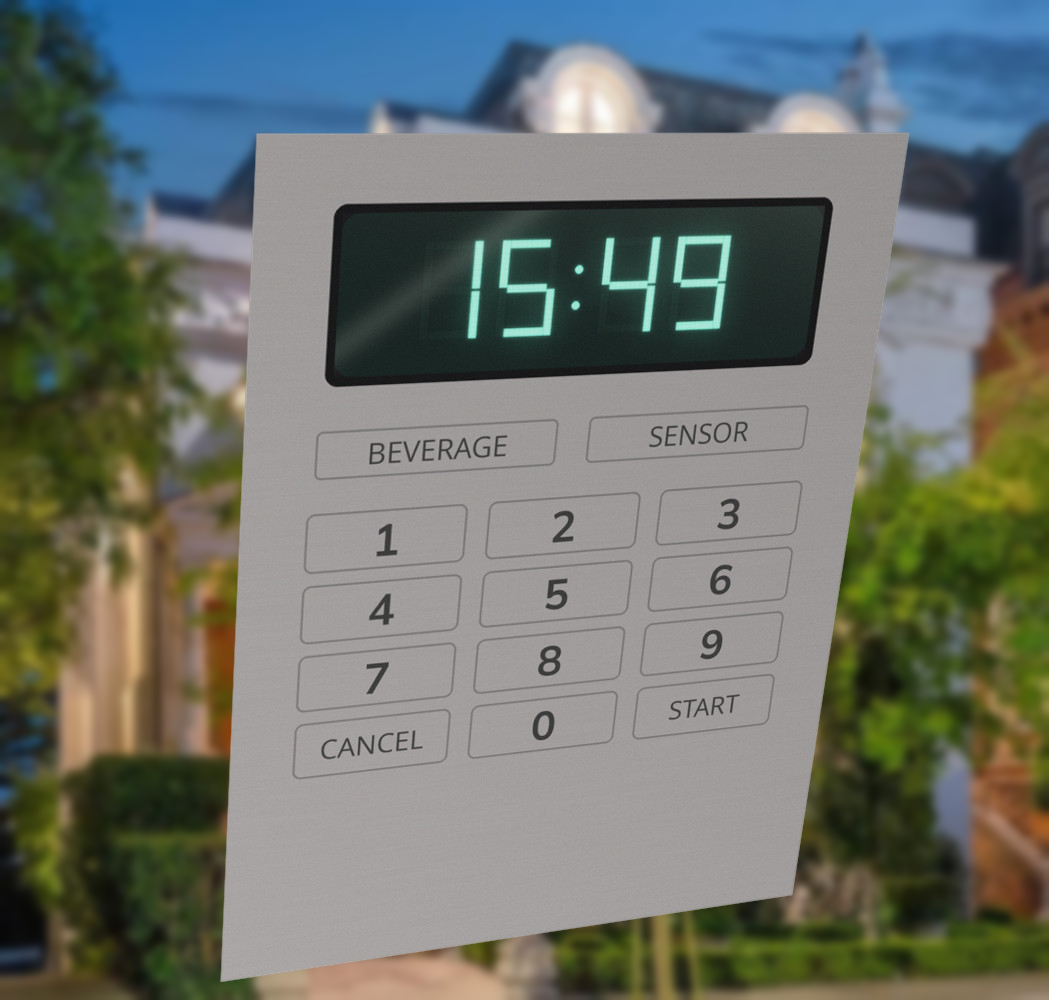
15:49
